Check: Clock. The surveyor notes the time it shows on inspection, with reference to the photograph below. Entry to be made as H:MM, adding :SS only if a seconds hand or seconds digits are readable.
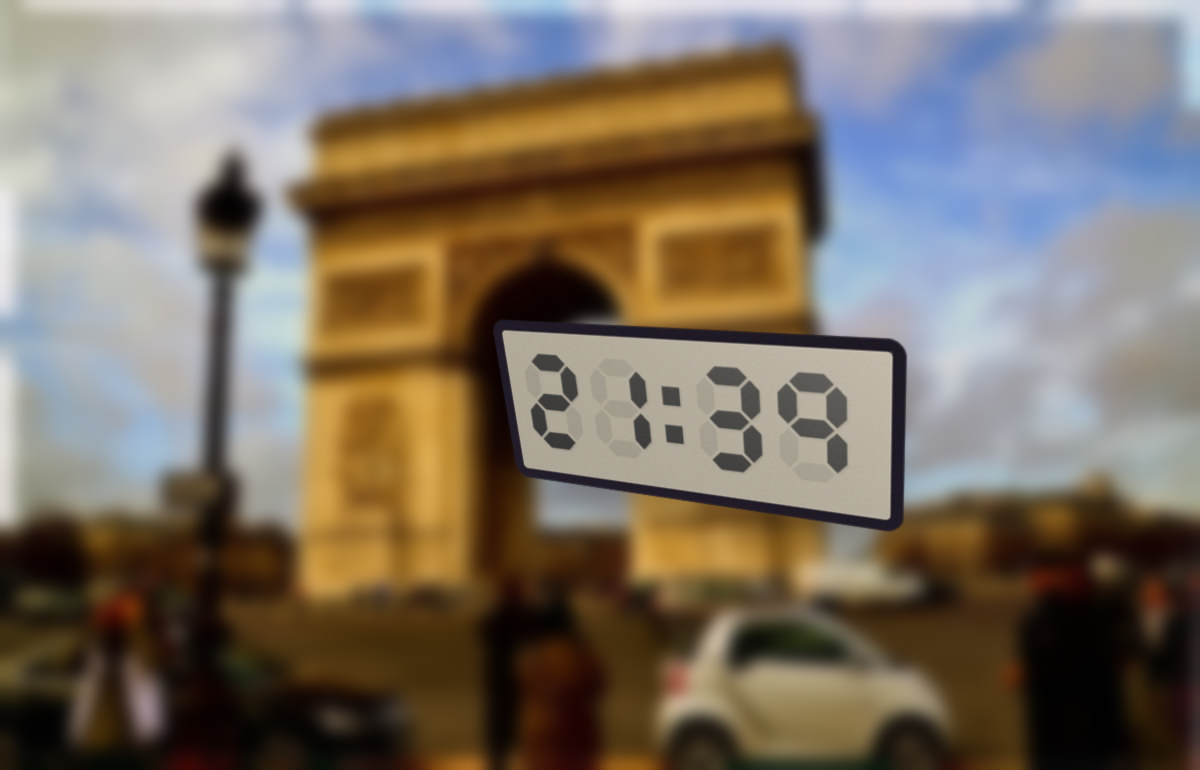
21:39
